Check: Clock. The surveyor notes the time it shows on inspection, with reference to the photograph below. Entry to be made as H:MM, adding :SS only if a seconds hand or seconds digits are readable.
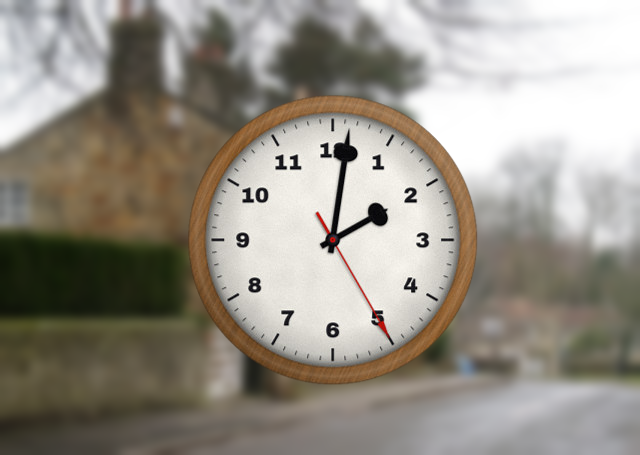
2:01:25
